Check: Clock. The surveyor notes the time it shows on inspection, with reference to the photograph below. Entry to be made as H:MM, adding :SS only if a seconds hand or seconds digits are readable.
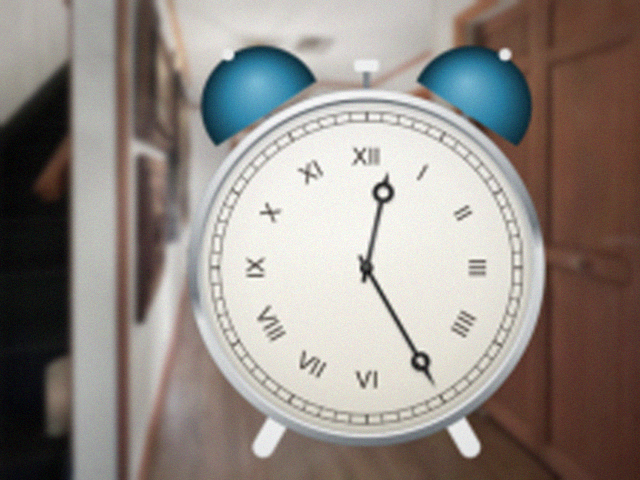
12:25
